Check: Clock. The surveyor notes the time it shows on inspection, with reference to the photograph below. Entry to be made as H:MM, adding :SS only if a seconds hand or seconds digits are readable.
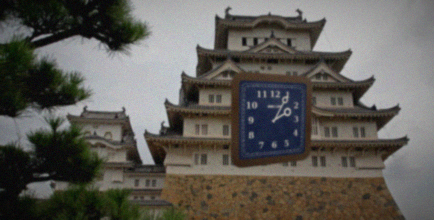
2:05
